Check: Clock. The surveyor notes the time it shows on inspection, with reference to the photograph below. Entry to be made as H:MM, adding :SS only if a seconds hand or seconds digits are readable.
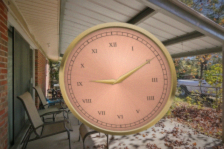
9:10
